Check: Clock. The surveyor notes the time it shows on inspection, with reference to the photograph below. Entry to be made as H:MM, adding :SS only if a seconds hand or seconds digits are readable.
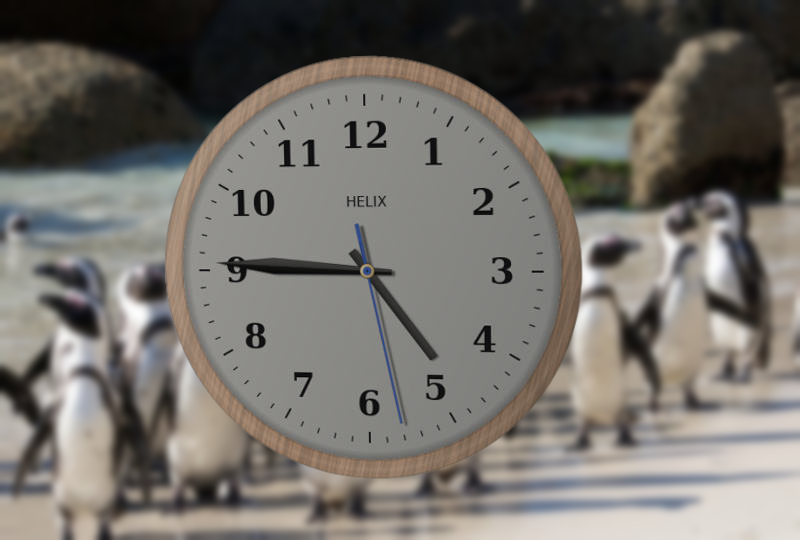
4:45:28
